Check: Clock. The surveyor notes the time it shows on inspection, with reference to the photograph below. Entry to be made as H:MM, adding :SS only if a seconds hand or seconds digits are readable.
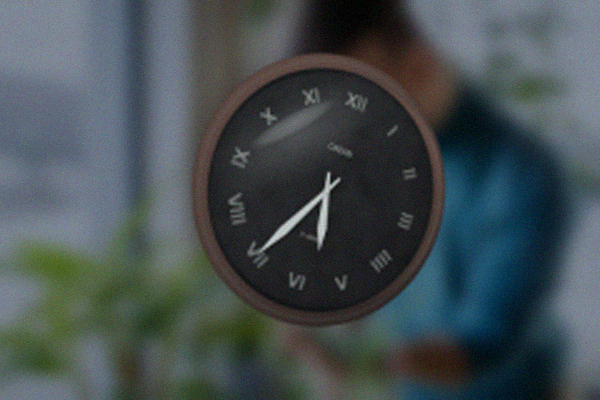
5:35
